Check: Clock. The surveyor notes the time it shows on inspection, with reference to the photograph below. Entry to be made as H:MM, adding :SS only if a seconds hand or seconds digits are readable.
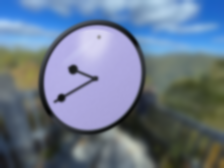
9:40
